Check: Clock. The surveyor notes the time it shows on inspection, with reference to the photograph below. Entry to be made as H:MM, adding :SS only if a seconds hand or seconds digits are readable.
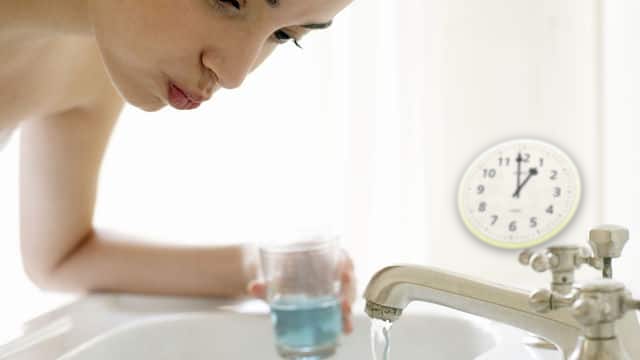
12:59
